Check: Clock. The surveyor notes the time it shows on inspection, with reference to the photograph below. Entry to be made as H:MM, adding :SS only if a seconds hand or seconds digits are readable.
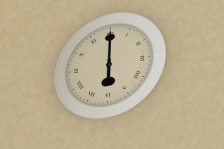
6:00
